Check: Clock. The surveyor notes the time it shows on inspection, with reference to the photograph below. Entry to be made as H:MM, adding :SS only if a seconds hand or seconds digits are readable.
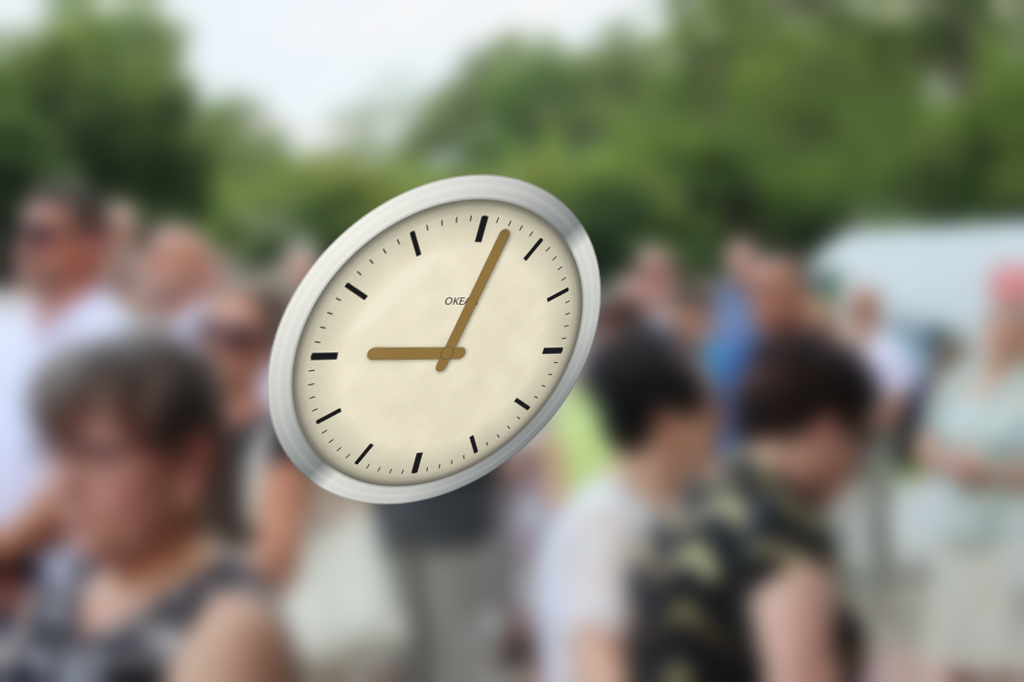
9:02
